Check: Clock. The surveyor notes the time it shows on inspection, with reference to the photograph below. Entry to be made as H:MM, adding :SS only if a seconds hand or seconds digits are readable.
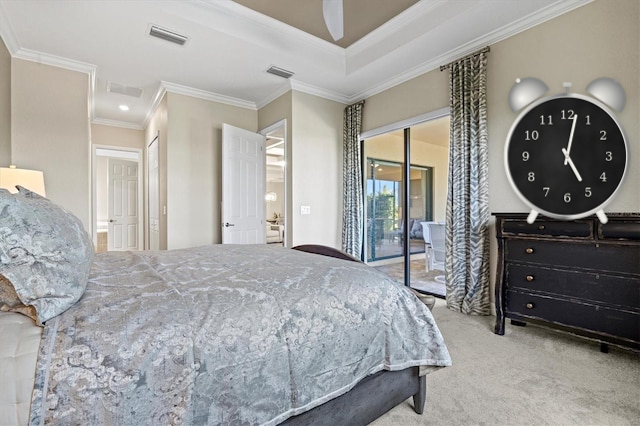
5:02
